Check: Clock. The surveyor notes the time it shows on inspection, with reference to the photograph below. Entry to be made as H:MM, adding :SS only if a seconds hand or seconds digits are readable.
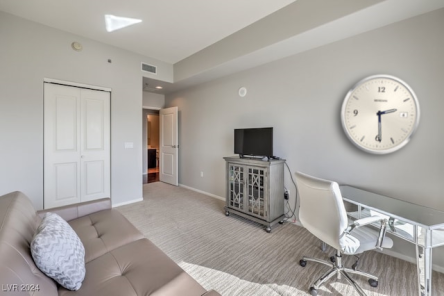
2:29
